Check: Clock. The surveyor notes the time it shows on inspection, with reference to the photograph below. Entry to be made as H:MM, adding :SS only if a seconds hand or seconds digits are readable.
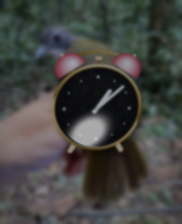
1:08
